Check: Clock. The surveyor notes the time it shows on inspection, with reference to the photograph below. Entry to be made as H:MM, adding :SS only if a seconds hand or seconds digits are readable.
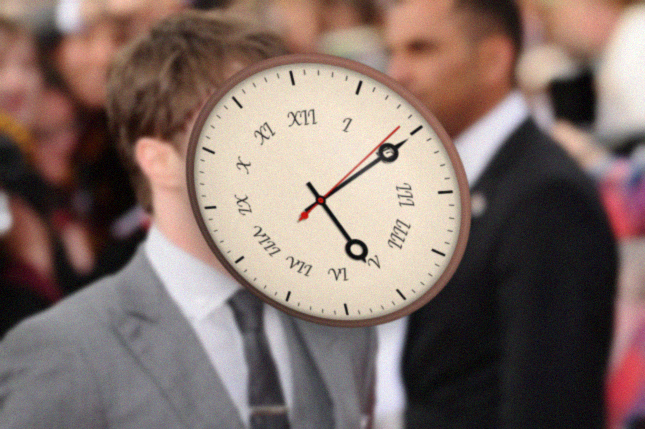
5:10:09
